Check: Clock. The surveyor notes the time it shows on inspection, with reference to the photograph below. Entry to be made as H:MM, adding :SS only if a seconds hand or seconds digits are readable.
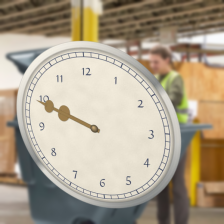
9:49
